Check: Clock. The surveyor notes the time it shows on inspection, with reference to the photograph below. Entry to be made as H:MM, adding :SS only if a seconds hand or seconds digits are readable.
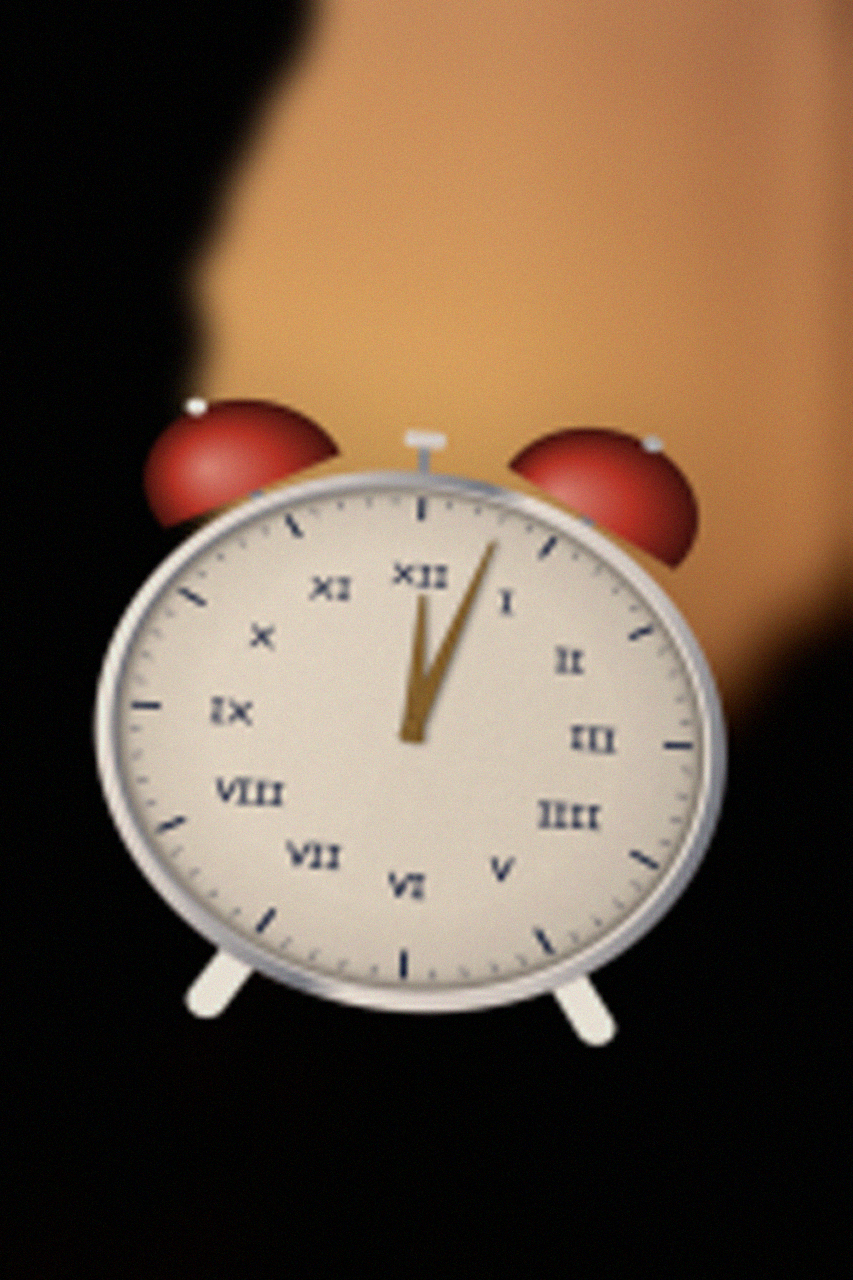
12:03
